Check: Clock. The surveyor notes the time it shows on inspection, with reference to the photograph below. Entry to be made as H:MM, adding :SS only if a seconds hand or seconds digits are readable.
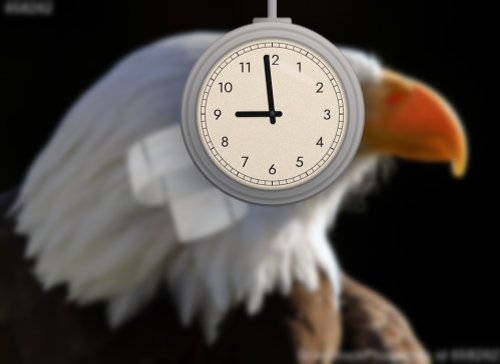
8:59
